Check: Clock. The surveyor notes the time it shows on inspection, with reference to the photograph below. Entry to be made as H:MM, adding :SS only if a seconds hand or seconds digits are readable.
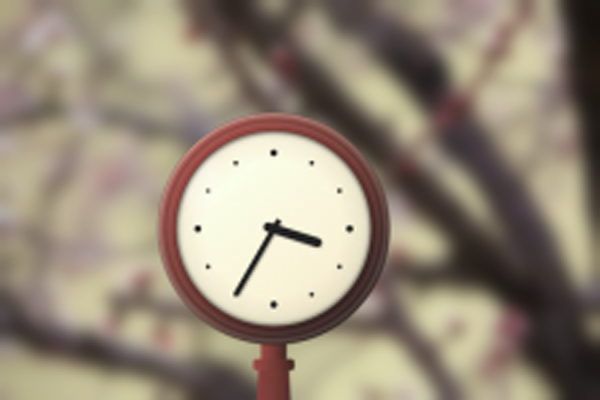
3:35
